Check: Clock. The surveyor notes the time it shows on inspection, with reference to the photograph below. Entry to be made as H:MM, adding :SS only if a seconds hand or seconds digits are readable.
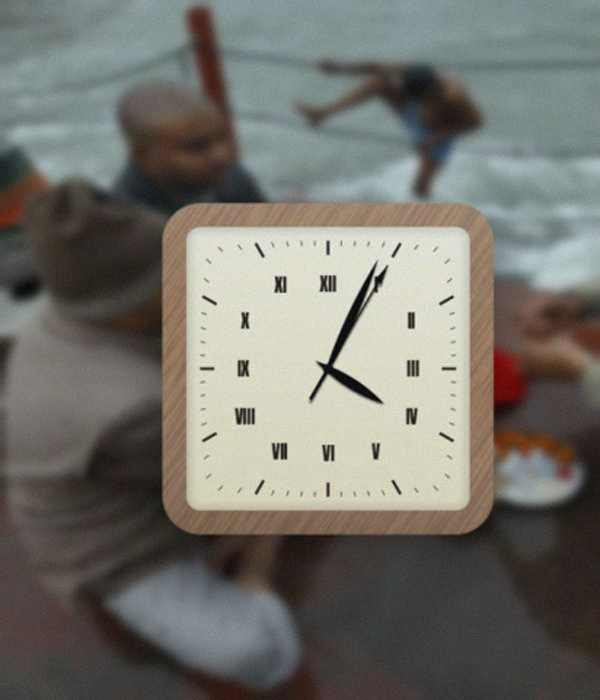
4:04:05
